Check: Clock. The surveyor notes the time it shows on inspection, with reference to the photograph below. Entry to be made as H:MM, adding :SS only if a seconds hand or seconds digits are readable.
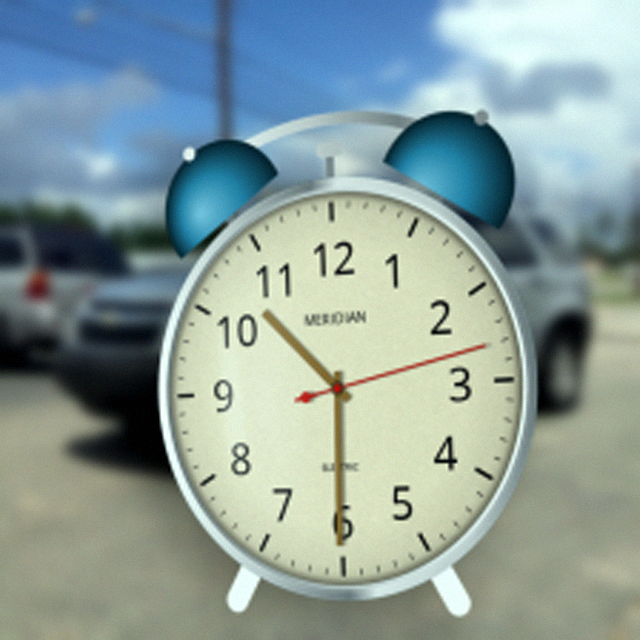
10:30:13
